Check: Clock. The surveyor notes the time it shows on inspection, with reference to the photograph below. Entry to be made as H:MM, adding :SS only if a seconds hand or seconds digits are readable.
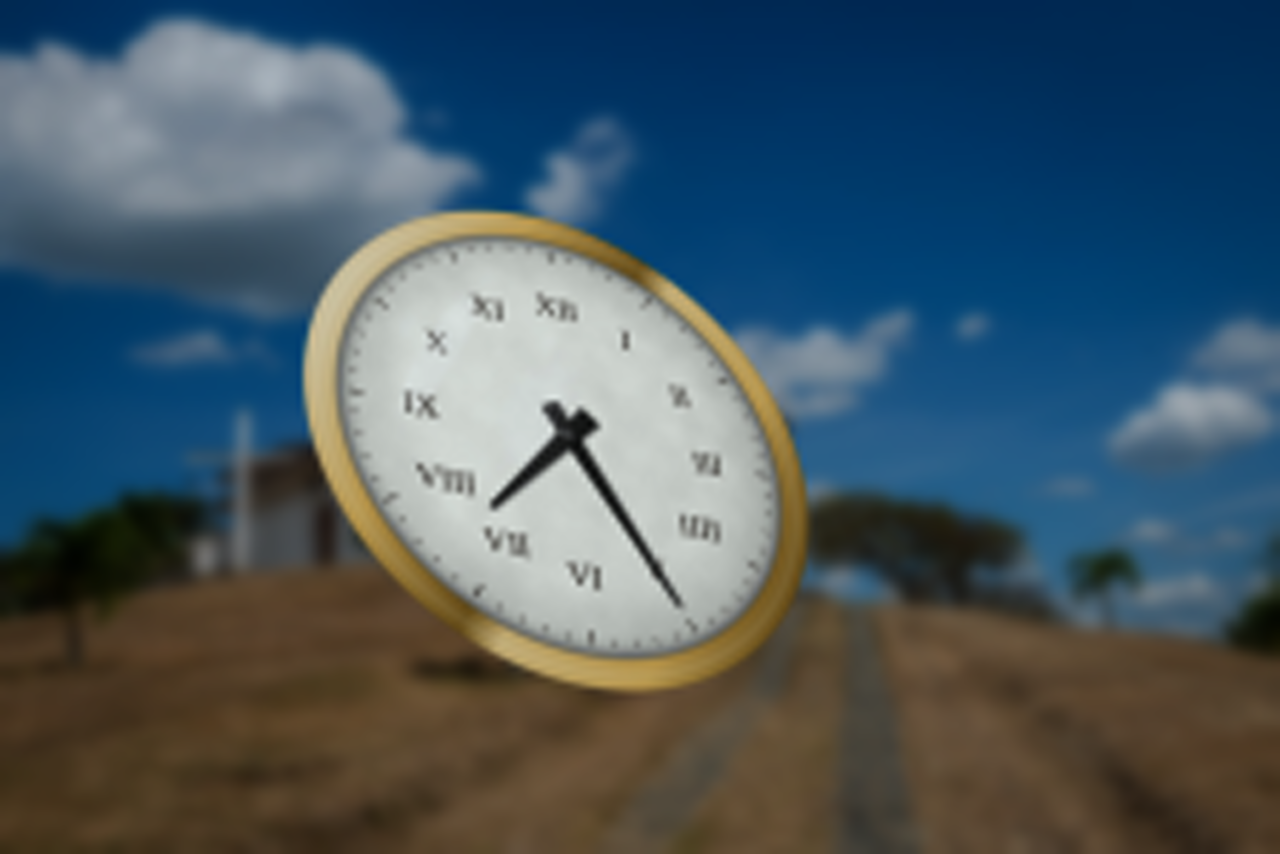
7:25
